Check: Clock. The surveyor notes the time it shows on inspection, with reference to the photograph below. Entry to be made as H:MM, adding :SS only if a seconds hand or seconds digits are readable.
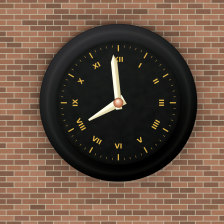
7:59
